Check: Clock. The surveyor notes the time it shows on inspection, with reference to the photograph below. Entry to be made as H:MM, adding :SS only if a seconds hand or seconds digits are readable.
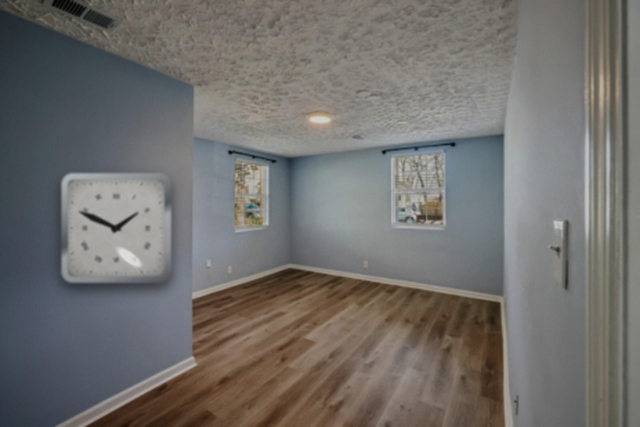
1:49
